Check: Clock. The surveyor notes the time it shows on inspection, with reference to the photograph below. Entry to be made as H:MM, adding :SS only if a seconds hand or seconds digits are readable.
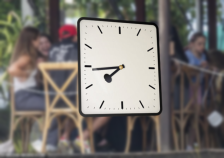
7:44
